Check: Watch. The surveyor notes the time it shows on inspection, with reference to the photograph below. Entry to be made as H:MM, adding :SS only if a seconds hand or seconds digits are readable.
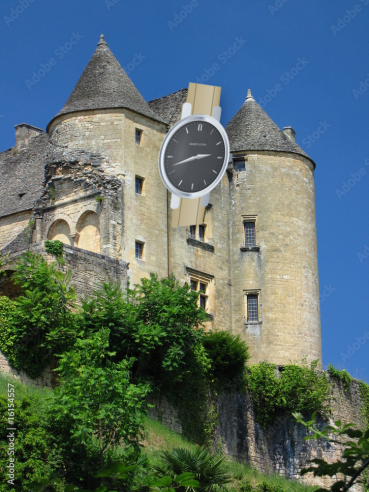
2:42
